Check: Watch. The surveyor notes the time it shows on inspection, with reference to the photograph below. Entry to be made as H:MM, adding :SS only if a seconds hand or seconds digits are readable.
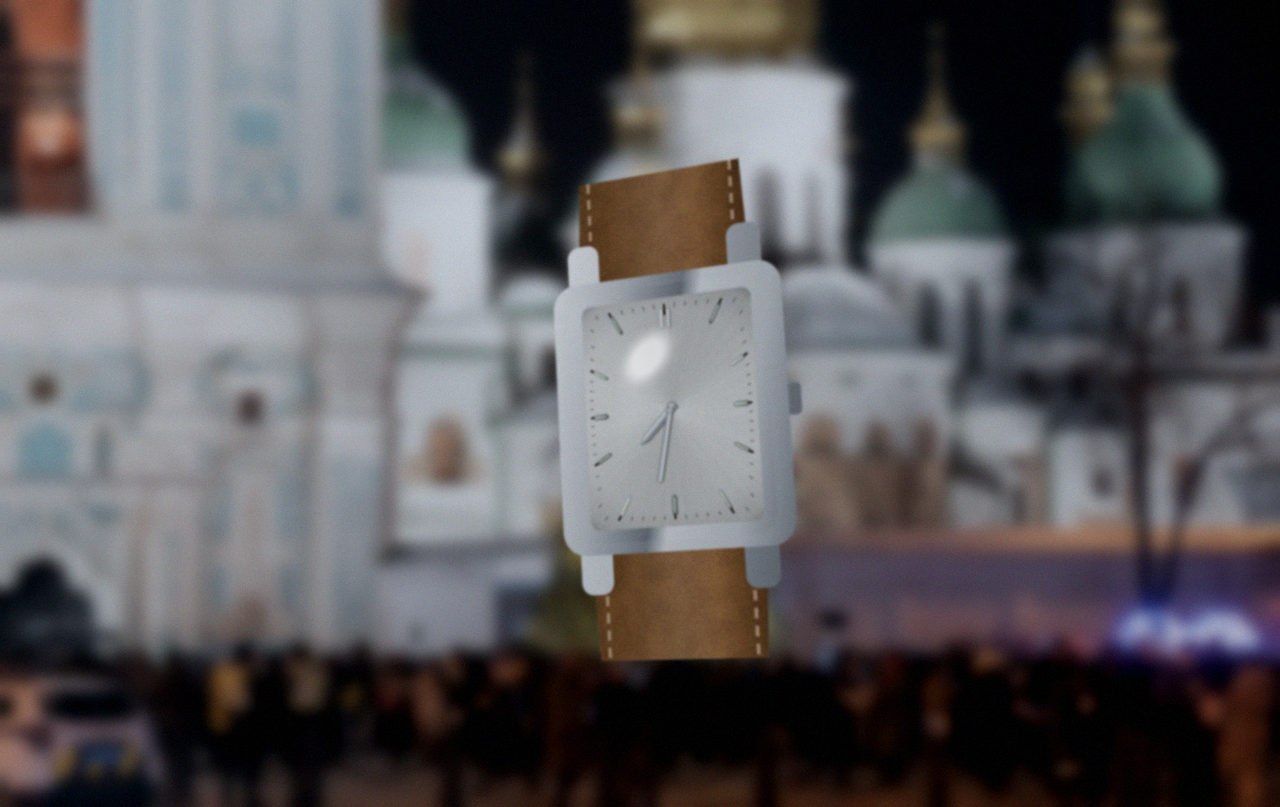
7:32
